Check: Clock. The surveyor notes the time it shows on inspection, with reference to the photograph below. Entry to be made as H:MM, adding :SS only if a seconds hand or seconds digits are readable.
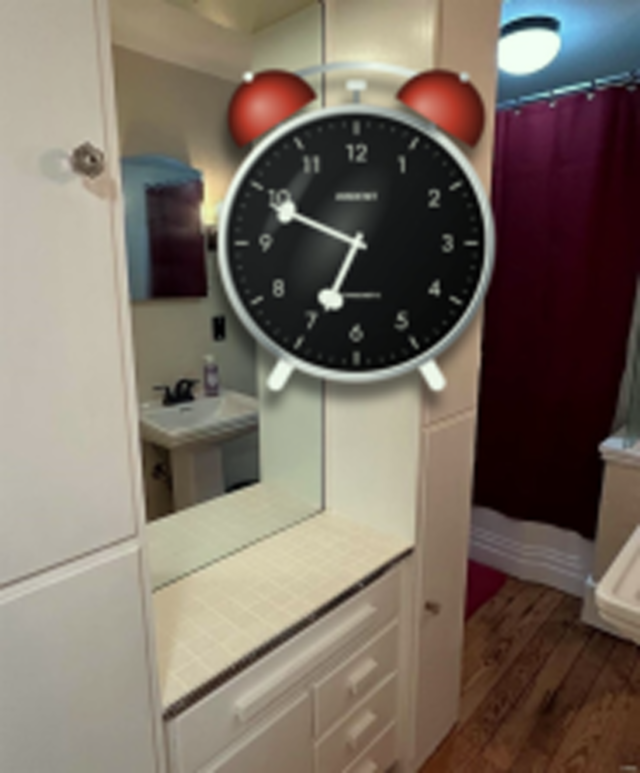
6:49
